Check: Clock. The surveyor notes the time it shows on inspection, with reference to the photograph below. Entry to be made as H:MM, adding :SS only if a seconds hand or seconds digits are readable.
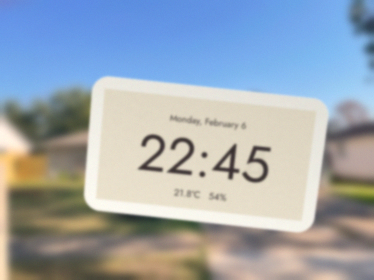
22:45
